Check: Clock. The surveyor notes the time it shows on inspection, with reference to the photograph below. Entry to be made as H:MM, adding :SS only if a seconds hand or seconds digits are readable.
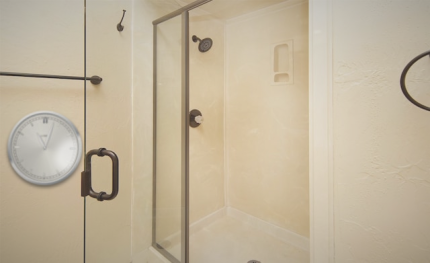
11:03
